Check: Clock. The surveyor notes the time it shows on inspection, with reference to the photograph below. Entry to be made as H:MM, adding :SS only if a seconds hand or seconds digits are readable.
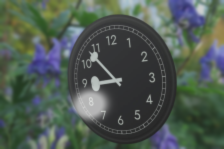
8:53
